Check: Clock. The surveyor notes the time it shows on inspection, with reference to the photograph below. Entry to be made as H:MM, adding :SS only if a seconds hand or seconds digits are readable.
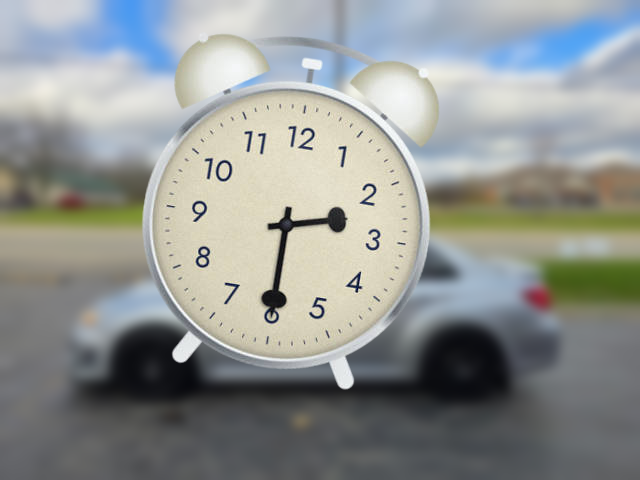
2:30
